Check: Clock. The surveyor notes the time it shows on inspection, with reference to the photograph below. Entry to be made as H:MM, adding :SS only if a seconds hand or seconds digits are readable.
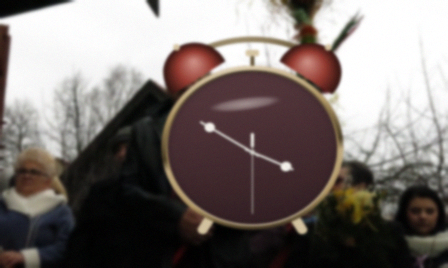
3:50:30
